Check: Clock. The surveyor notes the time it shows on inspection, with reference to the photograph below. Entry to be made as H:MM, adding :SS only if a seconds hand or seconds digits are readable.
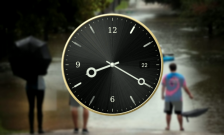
8:20
